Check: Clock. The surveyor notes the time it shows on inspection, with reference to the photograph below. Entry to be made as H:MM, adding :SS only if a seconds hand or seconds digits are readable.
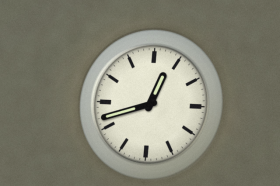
12:42
